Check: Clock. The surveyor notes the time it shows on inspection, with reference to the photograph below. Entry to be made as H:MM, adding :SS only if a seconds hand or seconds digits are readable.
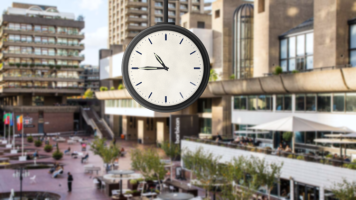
10:45
